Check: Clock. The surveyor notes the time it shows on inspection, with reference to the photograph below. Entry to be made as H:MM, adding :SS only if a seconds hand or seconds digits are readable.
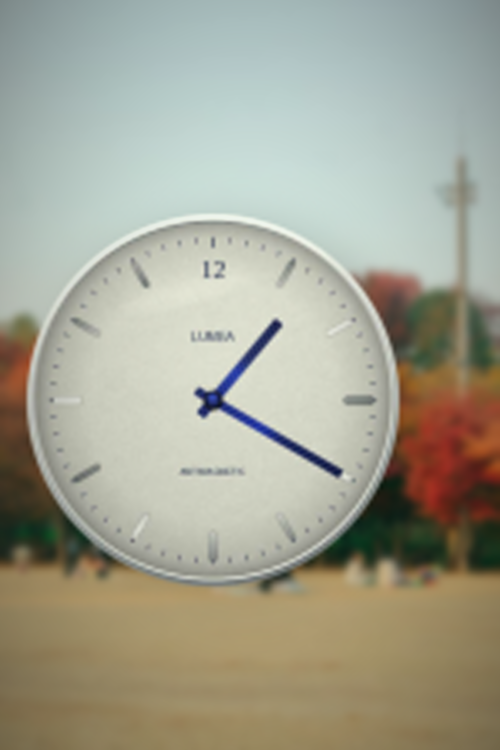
1:20
